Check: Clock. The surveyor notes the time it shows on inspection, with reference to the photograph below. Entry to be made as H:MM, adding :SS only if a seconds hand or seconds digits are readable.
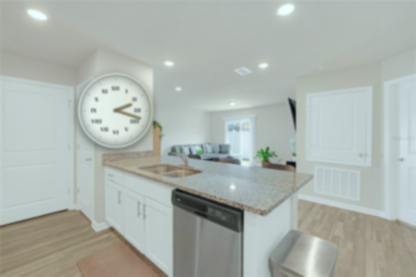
2:18
